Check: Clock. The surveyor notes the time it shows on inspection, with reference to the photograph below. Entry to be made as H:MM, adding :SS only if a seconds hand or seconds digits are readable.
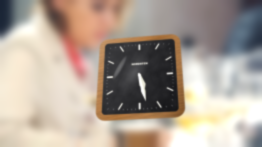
5:28
